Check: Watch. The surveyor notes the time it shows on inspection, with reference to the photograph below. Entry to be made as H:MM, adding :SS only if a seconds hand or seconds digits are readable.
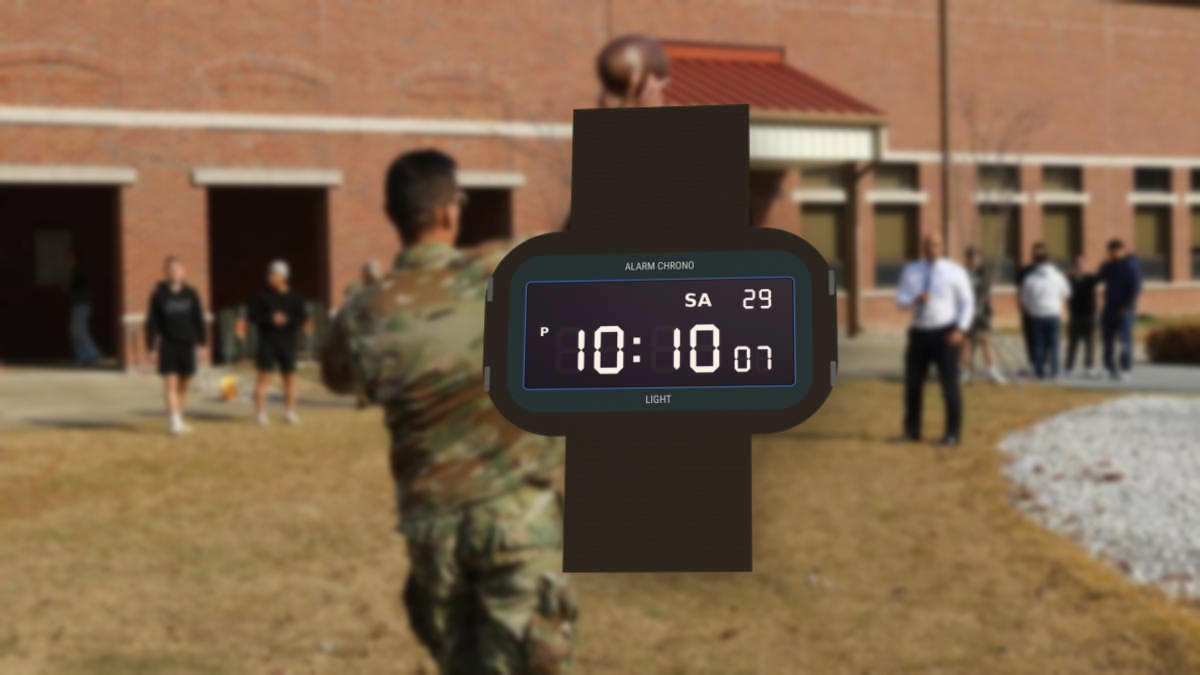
10:10:07
